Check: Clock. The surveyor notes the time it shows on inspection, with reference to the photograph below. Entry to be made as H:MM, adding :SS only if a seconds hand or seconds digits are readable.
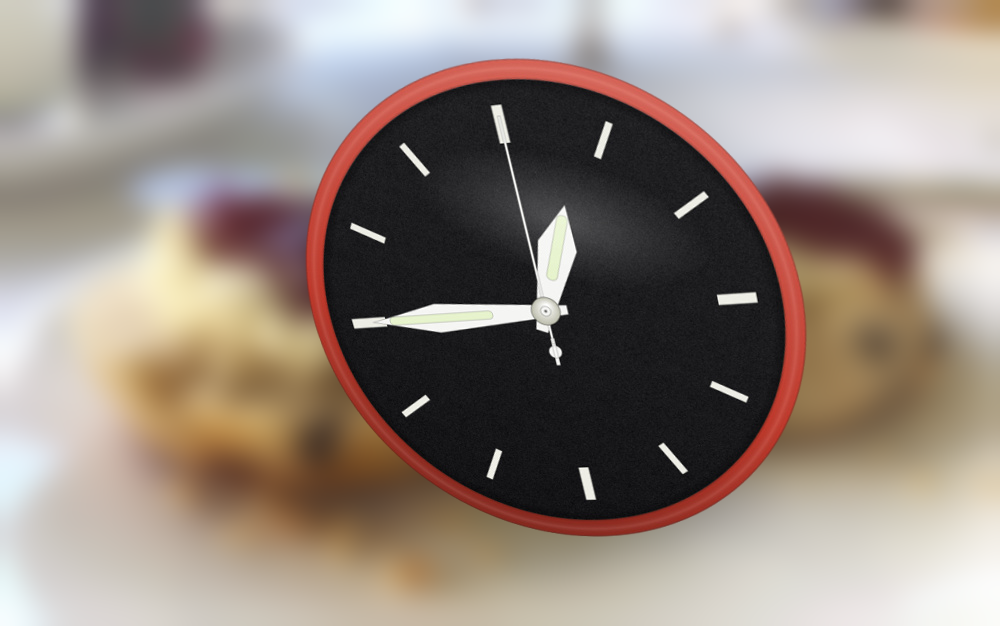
12:45:00
